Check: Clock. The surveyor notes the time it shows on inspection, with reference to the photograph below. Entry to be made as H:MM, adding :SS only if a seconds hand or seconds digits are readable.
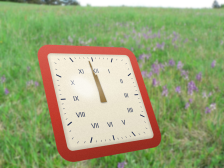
11:59
